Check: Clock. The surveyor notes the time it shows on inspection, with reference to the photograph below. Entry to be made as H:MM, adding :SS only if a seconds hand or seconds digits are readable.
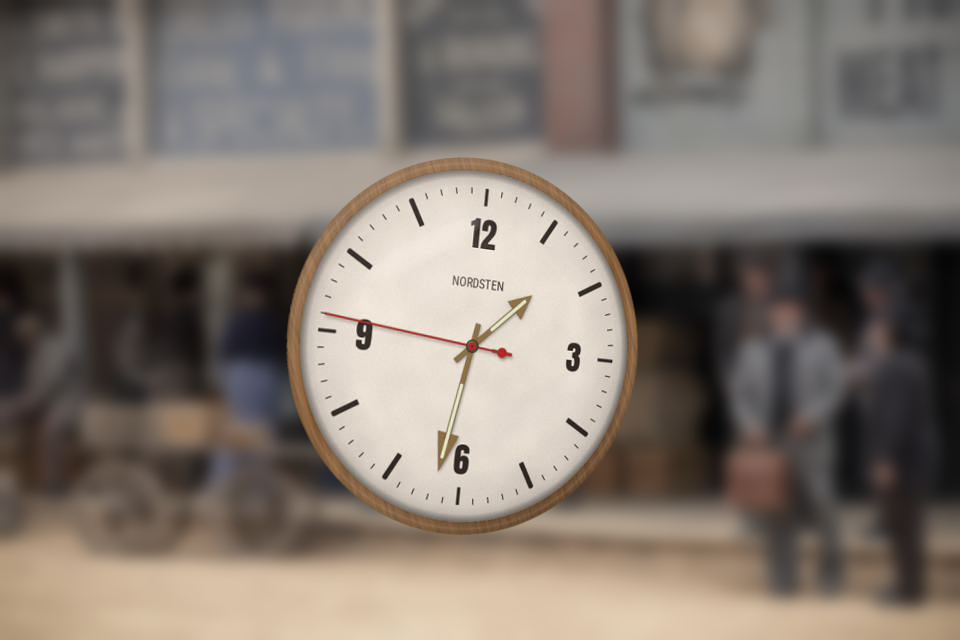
1:31:46
